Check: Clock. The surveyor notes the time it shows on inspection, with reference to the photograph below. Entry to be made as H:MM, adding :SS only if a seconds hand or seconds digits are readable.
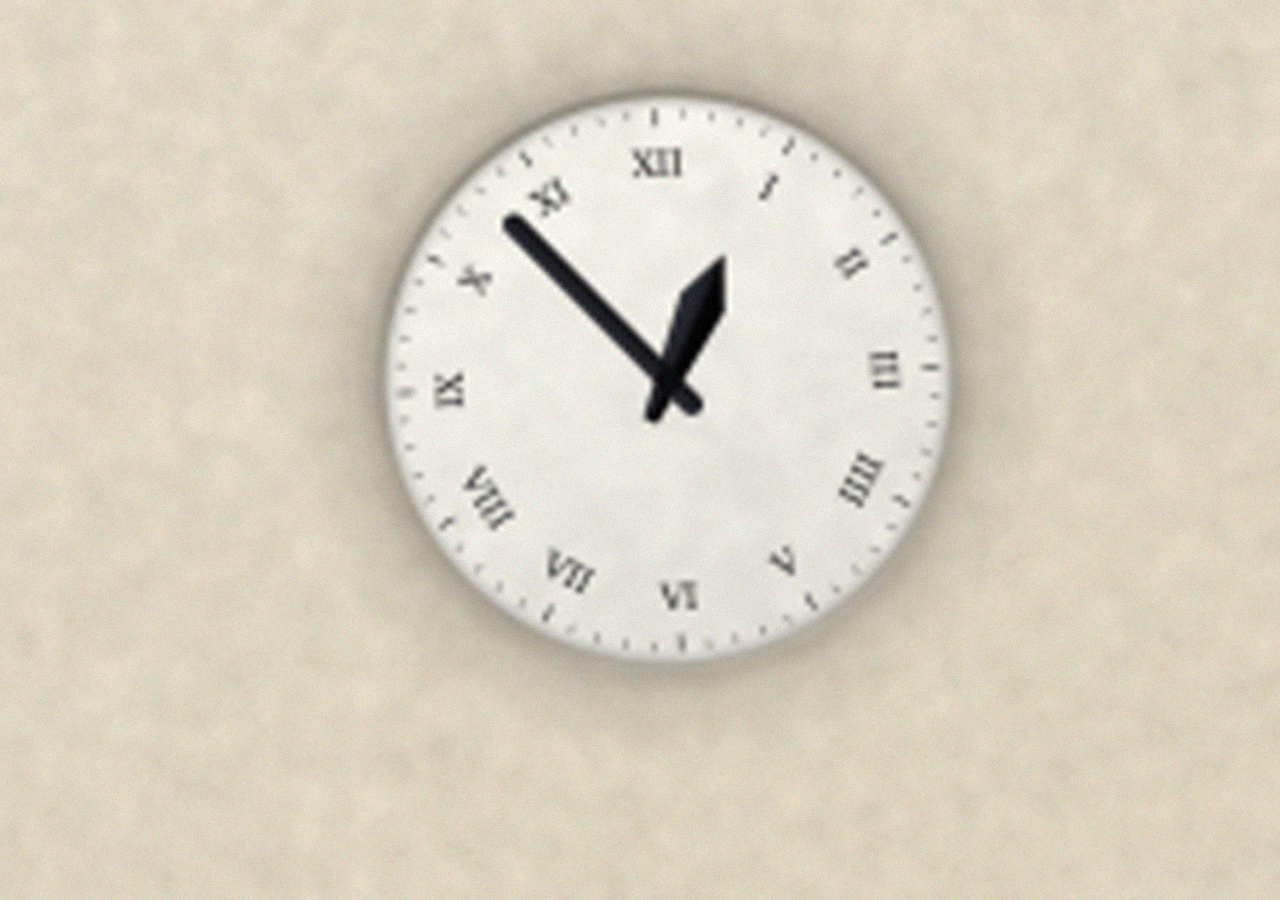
12:53
